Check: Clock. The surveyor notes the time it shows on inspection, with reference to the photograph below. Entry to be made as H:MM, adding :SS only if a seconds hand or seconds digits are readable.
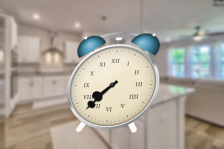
7:37
